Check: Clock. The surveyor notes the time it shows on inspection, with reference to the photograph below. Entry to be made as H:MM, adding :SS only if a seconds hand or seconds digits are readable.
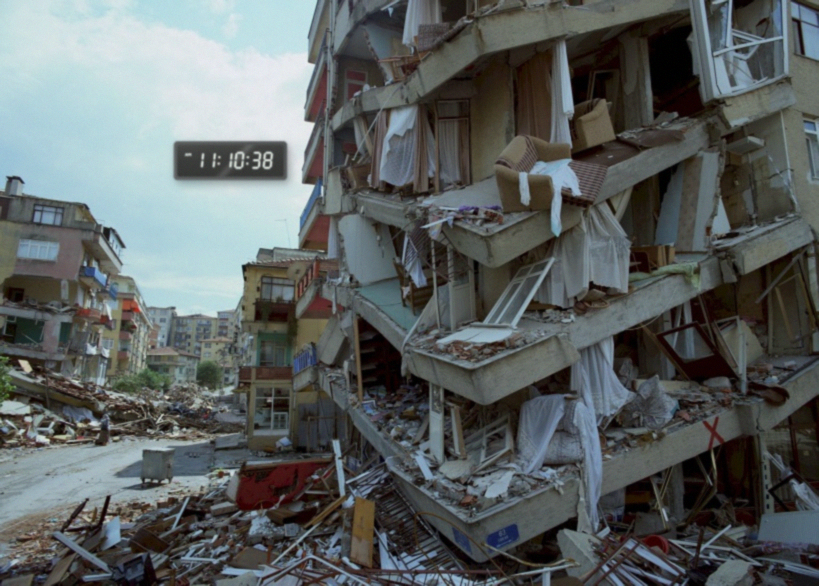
11:10:38
